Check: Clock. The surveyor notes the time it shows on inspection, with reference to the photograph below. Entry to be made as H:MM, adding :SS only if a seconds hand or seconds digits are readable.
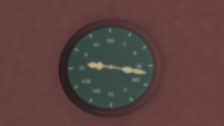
9:17
